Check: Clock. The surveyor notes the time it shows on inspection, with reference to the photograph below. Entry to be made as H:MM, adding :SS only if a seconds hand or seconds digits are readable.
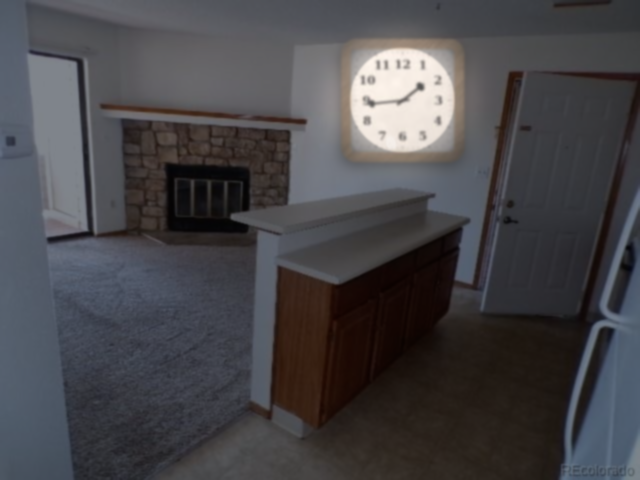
1:44
